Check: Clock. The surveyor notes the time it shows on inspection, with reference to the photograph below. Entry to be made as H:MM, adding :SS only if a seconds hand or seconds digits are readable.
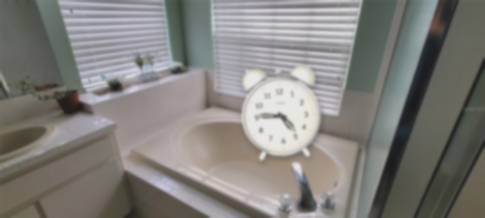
4:46
